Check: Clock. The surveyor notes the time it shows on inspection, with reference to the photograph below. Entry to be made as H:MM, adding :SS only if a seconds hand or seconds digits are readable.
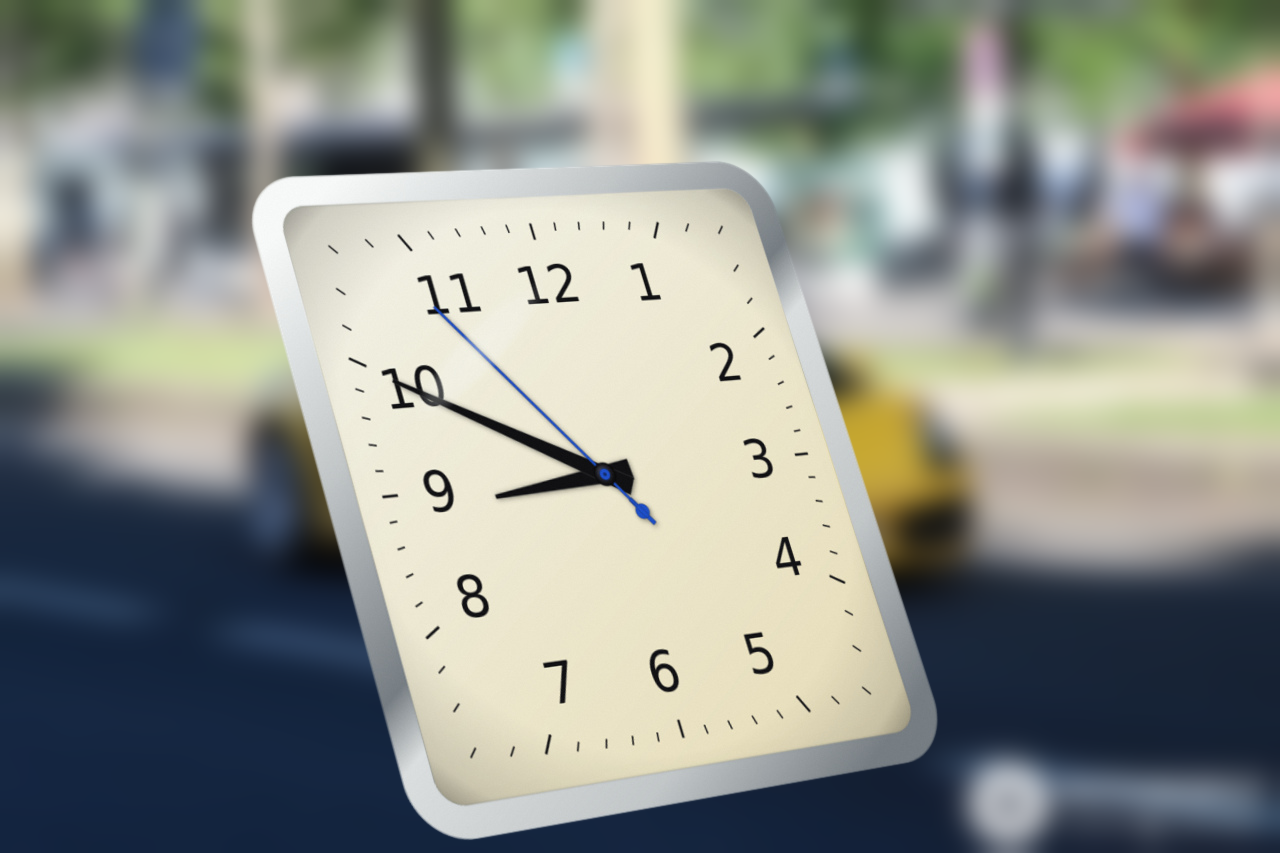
8:49:54
